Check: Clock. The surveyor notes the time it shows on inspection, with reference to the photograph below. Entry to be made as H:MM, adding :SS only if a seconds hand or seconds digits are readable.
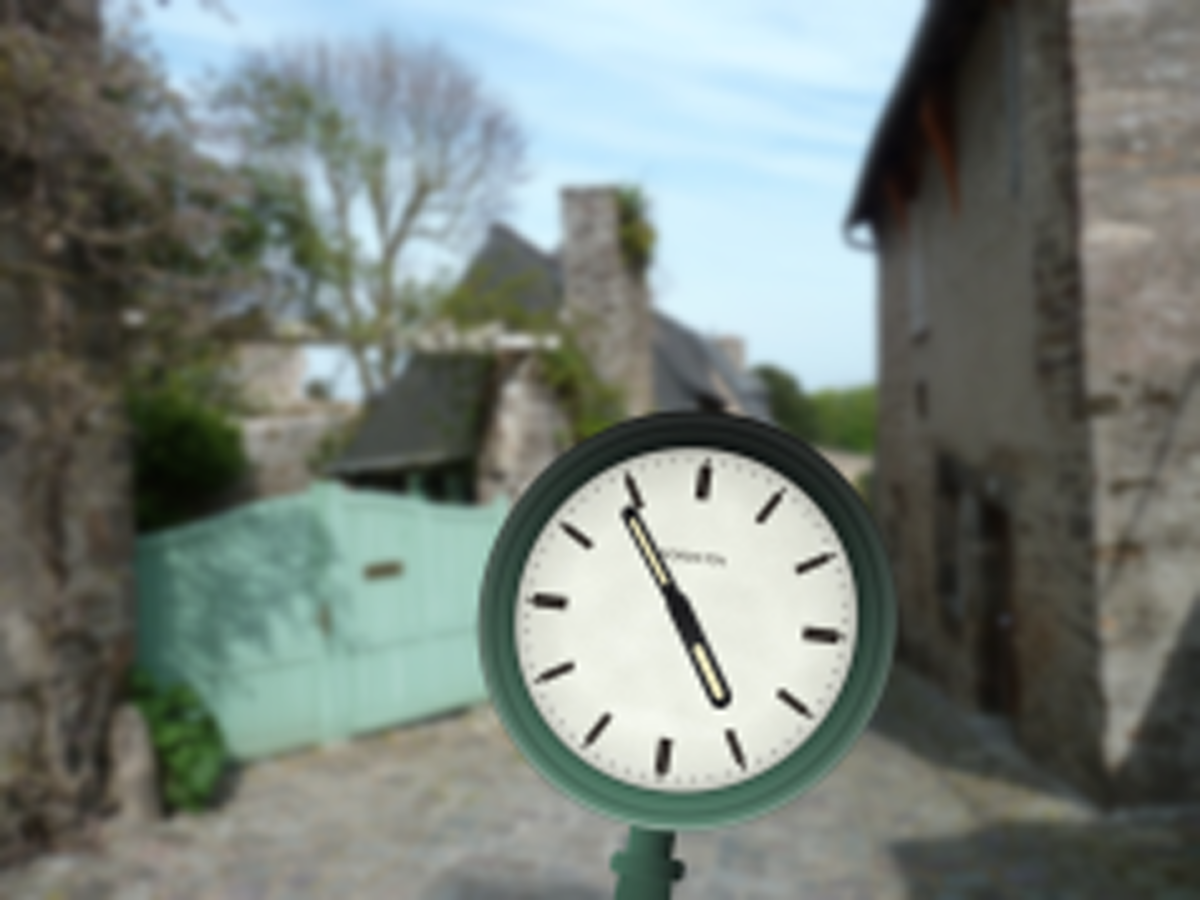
4:54
